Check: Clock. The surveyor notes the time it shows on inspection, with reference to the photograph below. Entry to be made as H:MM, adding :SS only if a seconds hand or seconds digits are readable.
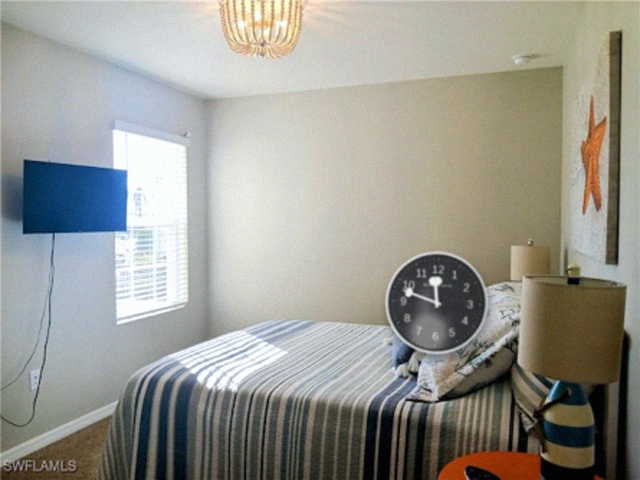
11:48
